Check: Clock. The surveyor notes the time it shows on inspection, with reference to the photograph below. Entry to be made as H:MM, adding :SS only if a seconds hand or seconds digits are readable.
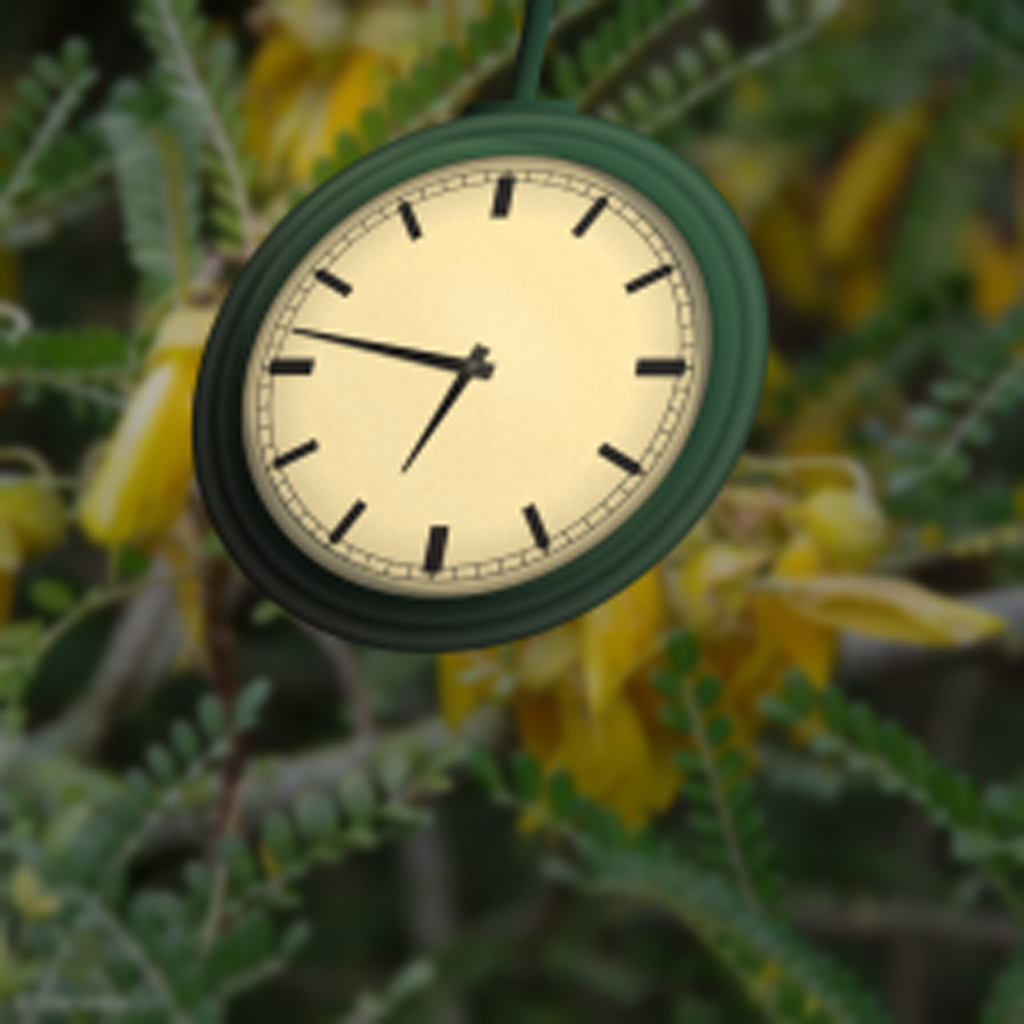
6:47
